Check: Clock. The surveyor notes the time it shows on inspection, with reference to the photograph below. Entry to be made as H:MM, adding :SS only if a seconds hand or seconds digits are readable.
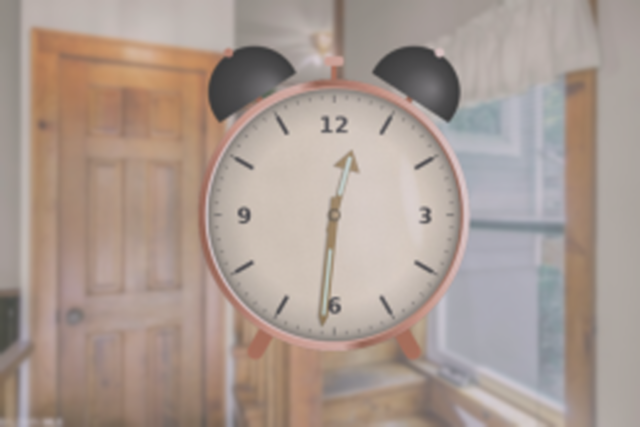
12:31
